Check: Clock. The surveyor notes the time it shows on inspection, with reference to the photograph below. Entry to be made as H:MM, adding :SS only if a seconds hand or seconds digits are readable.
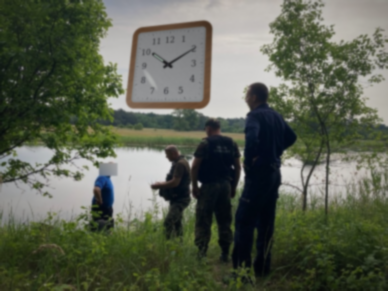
10:10
